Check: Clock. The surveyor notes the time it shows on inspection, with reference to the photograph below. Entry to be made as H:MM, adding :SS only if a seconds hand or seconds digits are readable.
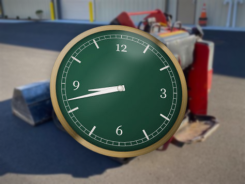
8:42
